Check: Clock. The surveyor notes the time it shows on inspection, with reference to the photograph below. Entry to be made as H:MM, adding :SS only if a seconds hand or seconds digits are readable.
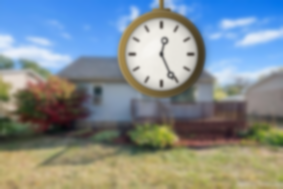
12:26
